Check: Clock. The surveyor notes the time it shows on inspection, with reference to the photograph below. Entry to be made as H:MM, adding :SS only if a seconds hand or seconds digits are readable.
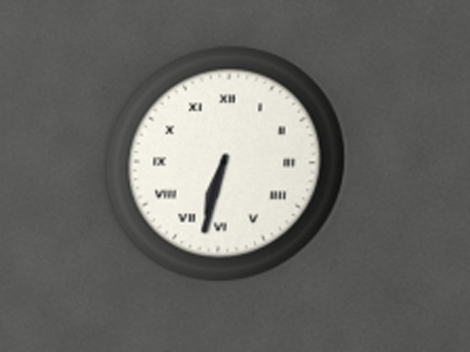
6:32
